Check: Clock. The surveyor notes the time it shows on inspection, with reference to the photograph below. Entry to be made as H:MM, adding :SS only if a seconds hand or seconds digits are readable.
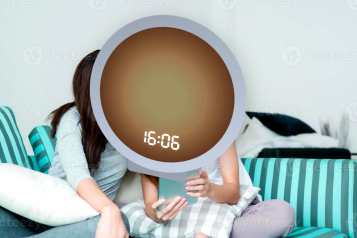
16:06
